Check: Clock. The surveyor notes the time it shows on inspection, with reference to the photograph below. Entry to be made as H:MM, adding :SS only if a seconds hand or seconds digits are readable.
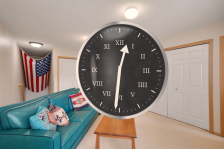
12:31
